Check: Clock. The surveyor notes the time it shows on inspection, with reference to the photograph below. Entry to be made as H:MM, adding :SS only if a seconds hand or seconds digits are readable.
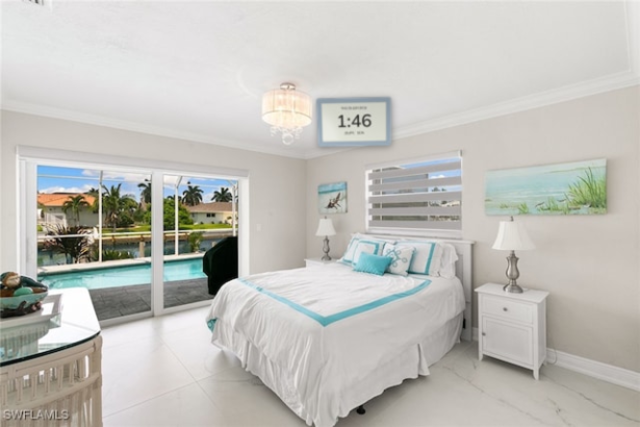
1:46
